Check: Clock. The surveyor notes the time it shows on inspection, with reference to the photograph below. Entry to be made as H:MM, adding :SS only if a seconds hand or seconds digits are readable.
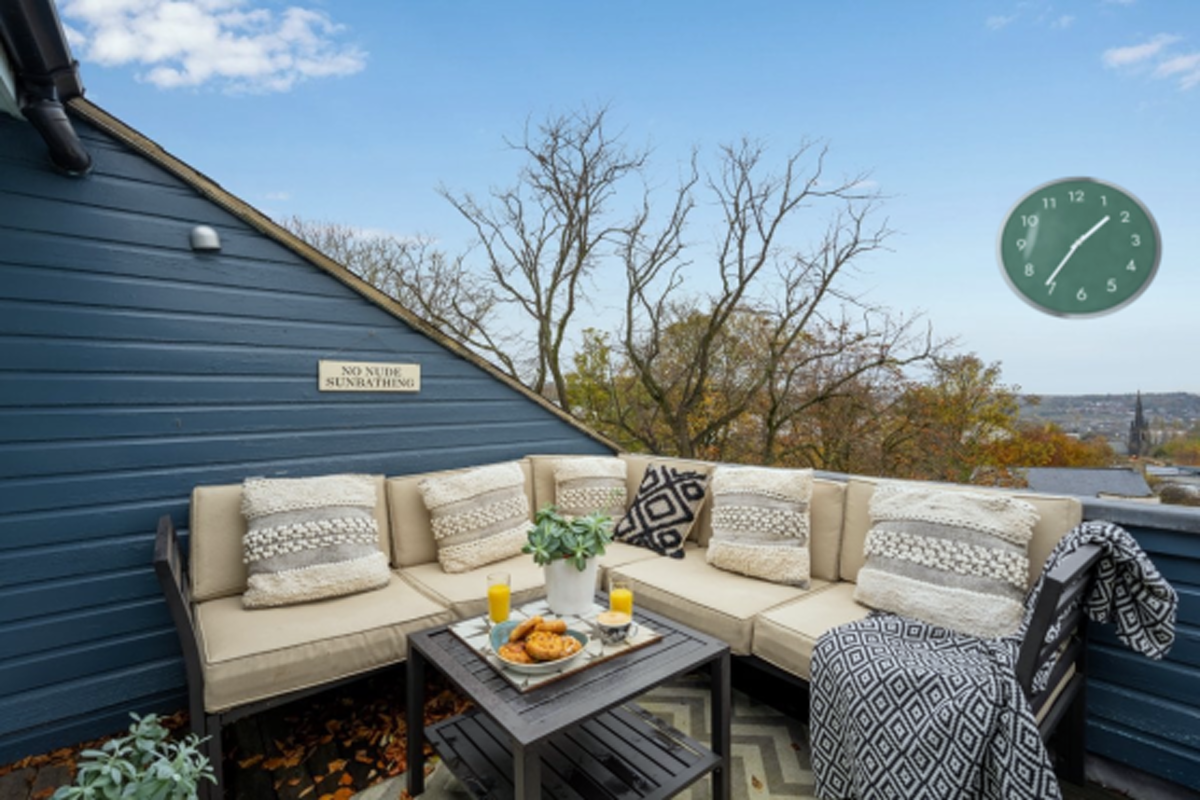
1:36
